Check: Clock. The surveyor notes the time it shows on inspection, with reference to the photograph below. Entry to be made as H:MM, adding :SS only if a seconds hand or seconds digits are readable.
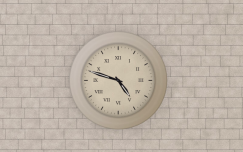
4:48
